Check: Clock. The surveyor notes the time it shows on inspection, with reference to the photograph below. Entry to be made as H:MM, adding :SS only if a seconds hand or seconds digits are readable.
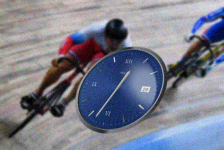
12:33
